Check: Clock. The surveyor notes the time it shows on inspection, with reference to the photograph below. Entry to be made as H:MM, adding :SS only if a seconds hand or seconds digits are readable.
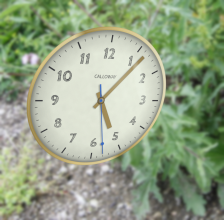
5:06:28
